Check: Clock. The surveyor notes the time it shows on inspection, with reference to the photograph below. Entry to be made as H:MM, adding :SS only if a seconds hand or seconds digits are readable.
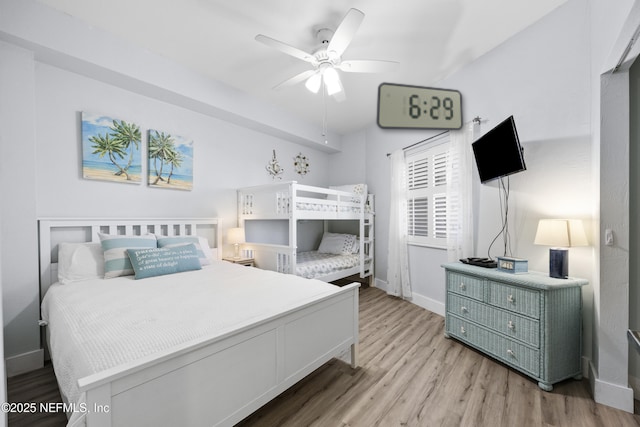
6:29
